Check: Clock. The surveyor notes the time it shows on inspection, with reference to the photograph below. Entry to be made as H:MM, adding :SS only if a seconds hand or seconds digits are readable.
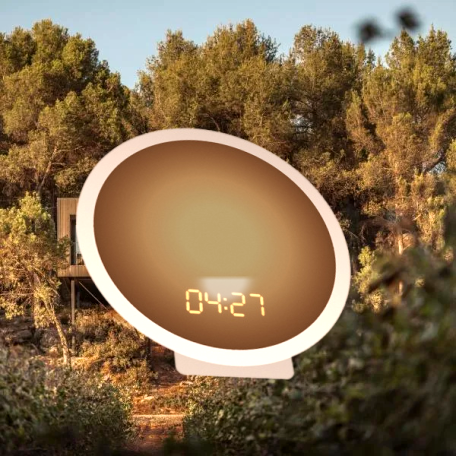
4:27
